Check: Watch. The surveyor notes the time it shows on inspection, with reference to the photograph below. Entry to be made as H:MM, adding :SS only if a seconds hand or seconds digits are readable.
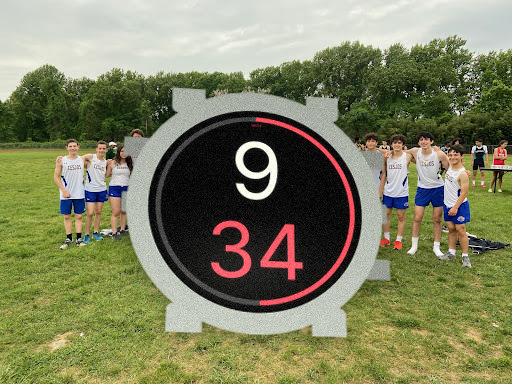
9:34
